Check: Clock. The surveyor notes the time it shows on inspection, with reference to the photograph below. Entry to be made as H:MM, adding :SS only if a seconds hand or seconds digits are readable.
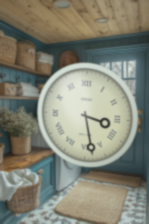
3:28
